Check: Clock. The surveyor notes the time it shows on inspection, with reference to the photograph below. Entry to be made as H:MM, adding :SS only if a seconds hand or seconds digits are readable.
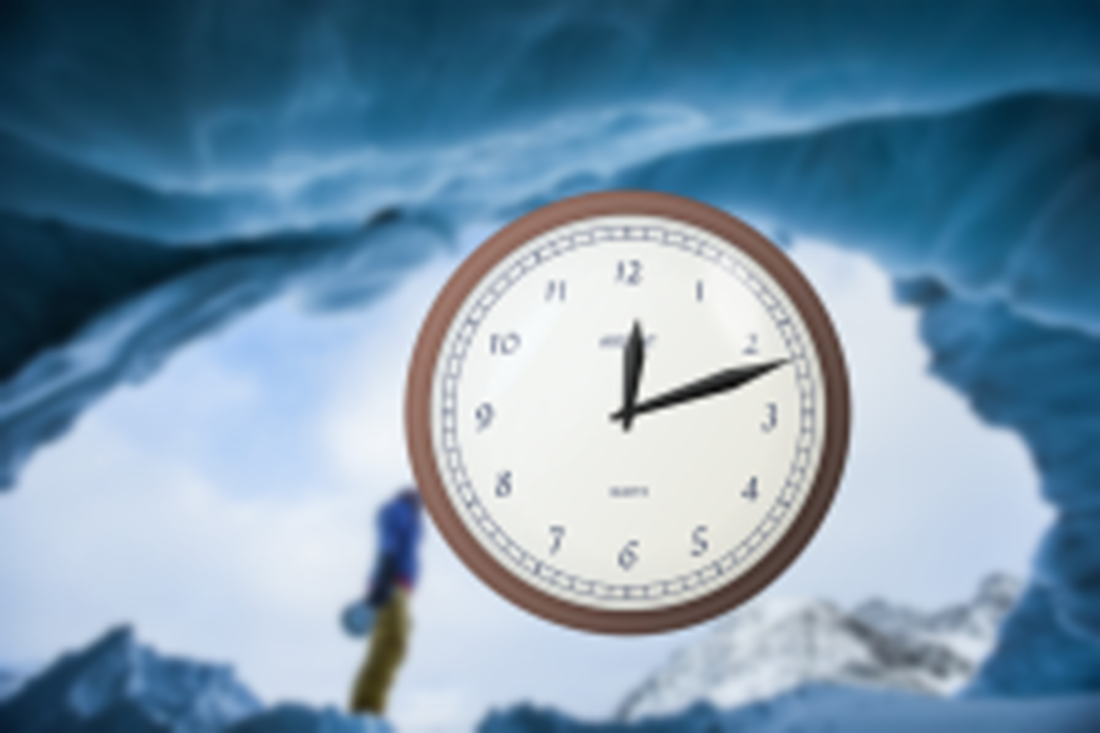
12:12
